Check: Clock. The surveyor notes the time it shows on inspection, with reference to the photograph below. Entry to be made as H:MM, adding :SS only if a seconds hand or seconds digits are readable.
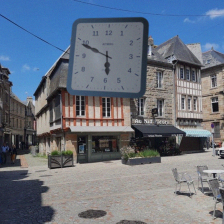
5:49
